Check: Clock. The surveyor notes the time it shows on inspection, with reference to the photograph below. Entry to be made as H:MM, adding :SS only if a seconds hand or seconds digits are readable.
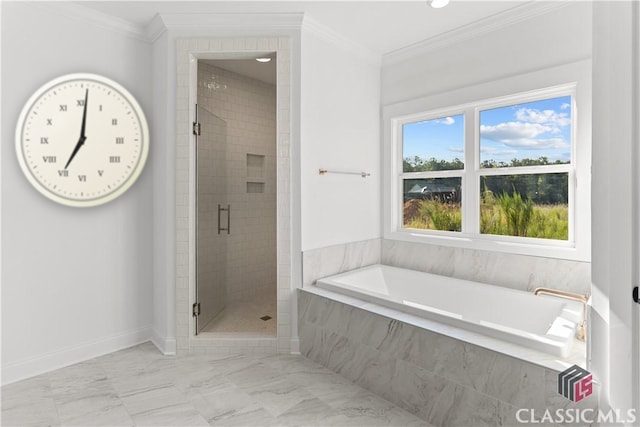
7:01
